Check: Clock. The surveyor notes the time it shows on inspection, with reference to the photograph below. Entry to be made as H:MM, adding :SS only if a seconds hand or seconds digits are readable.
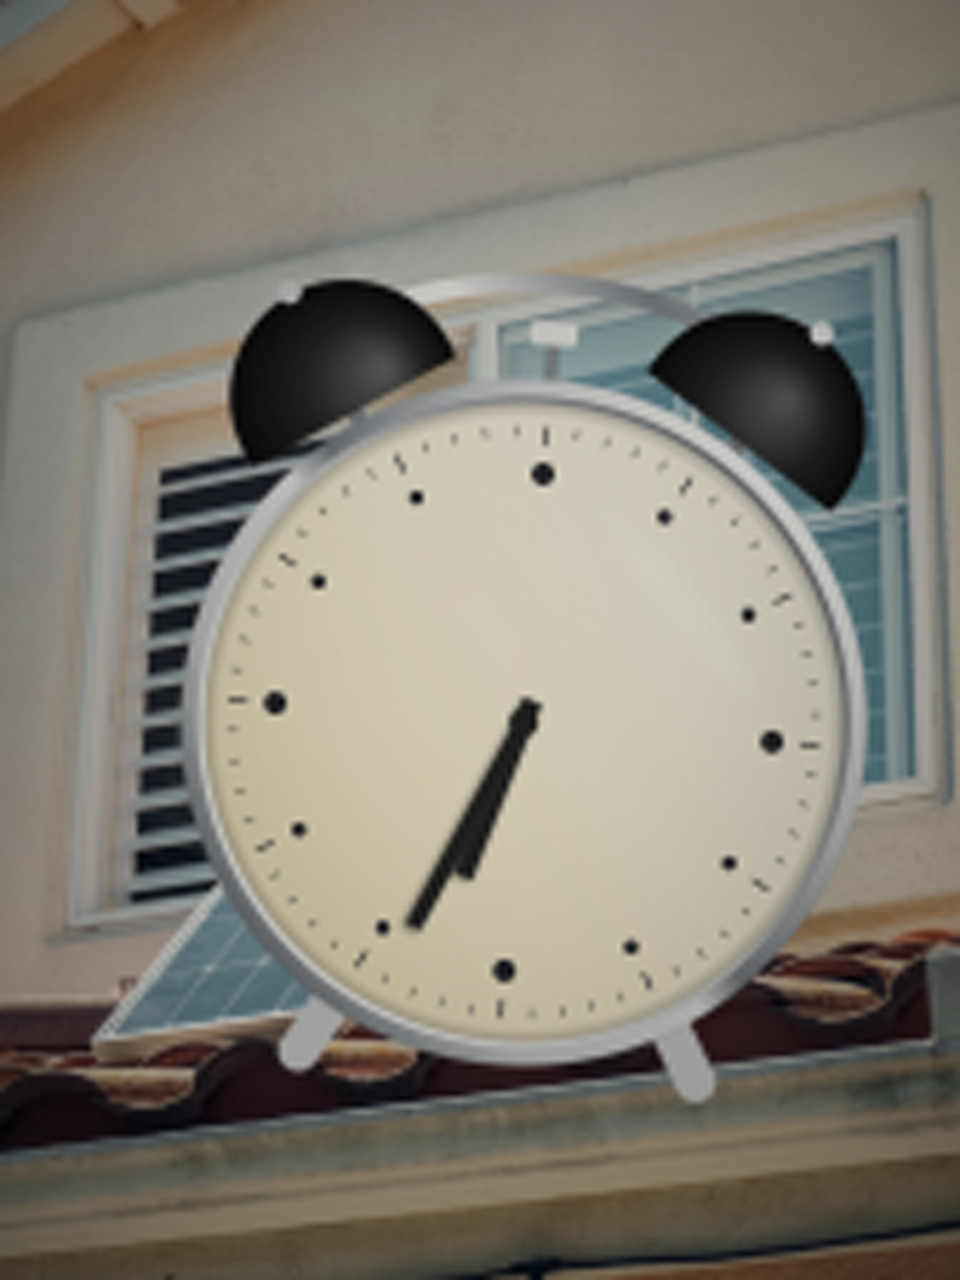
6:34
